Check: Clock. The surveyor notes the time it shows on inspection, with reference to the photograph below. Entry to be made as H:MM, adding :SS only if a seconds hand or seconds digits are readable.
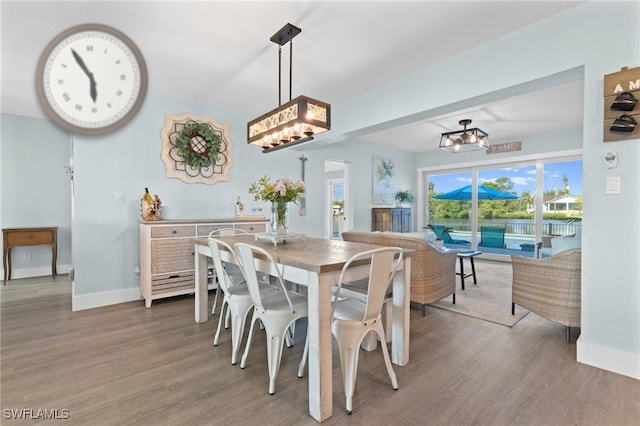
5:55
